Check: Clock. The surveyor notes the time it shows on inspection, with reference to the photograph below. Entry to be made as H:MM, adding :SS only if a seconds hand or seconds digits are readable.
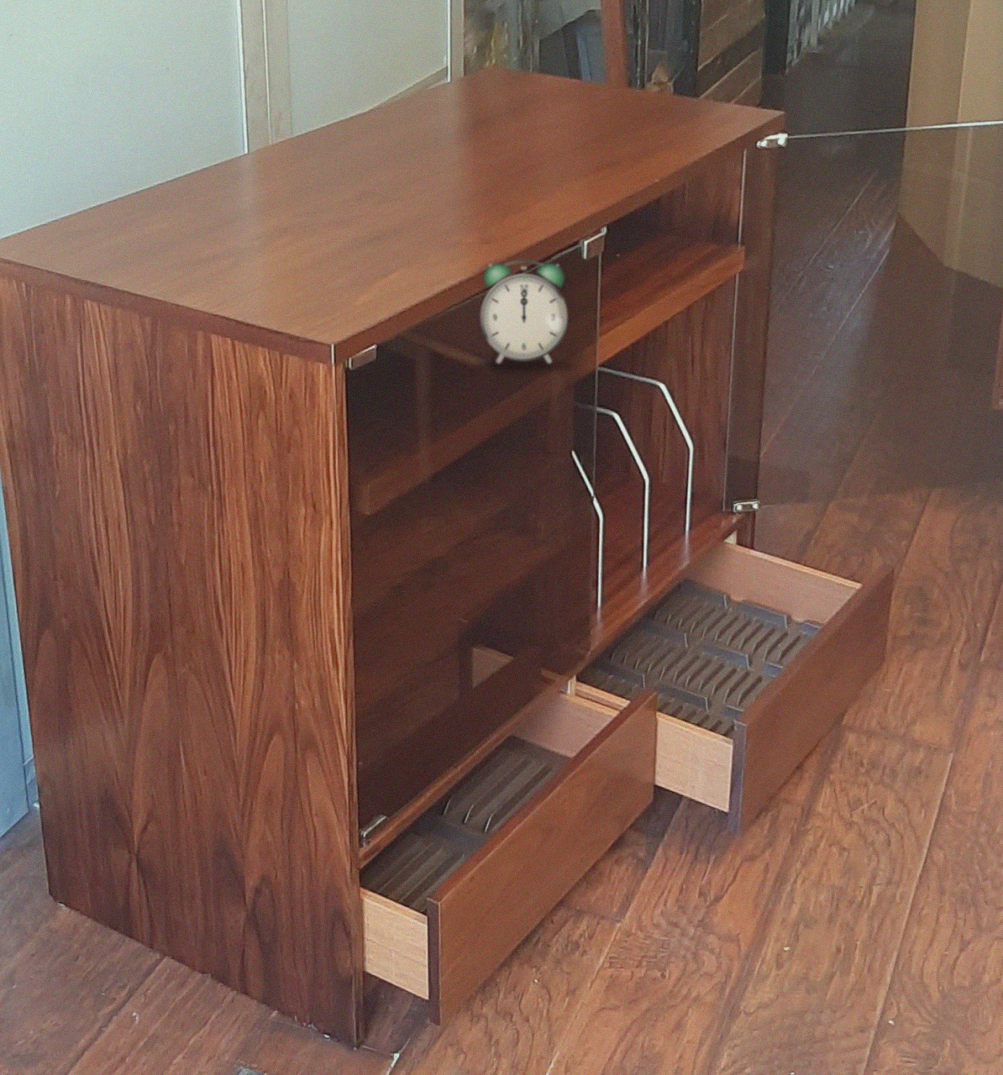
12:00
